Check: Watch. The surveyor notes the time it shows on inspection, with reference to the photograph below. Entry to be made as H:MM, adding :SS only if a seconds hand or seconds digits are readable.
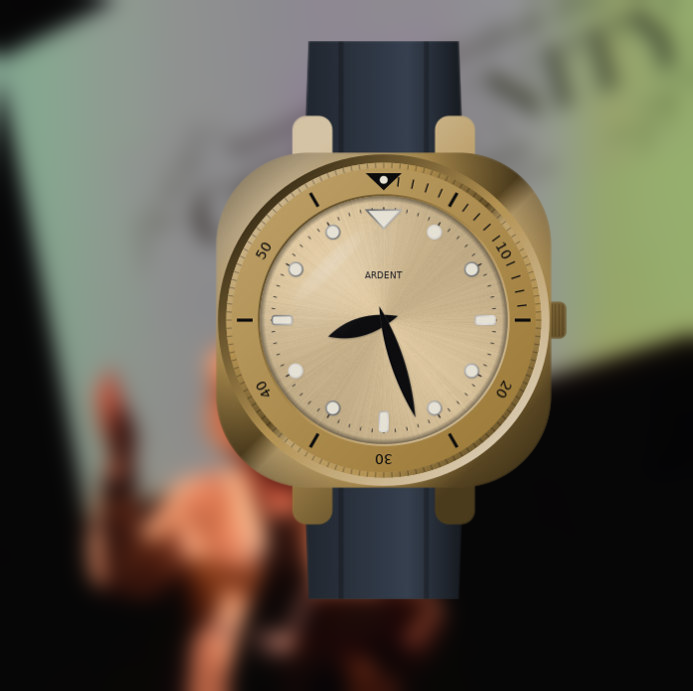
8:27
